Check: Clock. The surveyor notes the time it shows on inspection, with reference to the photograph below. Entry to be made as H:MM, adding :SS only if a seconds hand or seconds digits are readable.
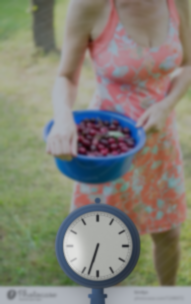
6:33
